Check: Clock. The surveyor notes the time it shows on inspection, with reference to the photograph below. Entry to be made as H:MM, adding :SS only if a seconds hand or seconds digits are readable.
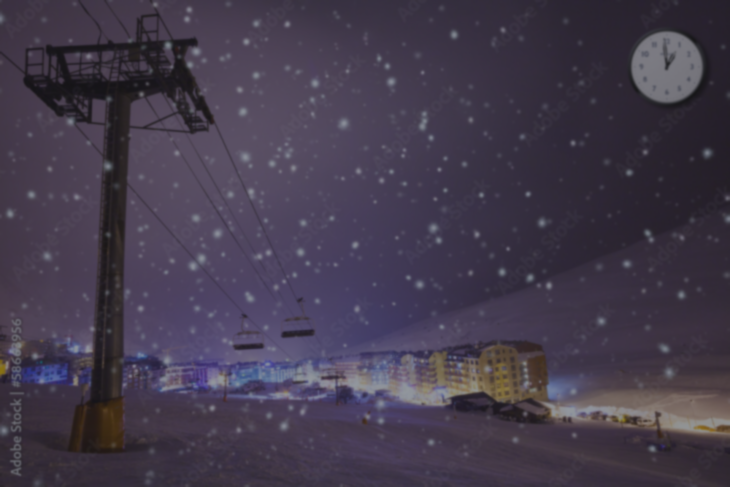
12:59
